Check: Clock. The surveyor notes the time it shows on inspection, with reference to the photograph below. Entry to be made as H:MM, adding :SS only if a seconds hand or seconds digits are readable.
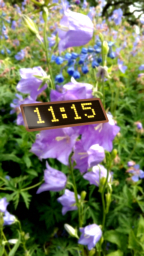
11:15
